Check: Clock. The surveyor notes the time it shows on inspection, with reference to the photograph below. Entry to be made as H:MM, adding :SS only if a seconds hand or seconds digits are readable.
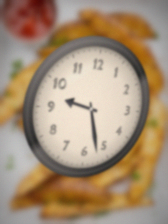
9:27
